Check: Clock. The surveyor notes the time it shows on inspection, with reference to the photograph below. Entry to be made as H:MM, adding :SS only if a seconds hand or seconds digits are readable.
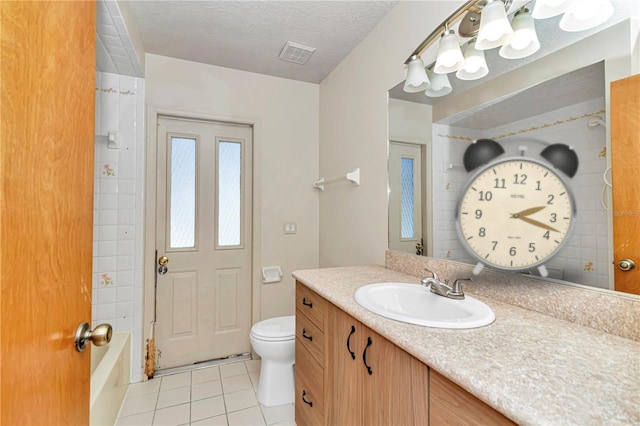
2:18
